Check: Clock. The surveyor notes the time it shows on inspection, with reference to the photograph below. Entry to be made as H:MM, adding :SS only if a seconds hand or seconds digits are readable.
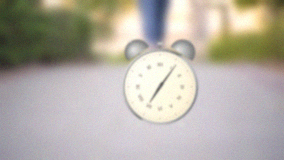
7:06
